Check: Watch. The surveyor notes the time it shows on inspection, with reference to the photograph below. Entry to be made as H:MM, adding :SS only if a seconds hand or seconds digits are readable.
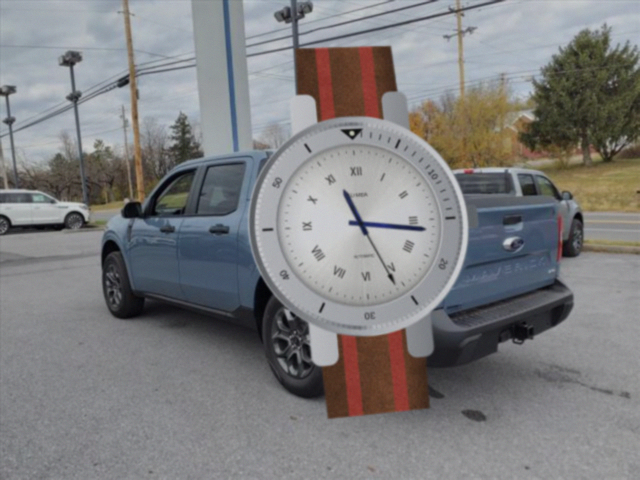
11:16:26
